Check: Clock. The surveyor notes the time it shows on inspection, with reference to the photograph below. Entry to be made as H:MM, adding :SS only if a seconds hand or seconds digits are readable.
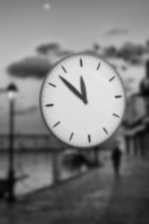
11:53
